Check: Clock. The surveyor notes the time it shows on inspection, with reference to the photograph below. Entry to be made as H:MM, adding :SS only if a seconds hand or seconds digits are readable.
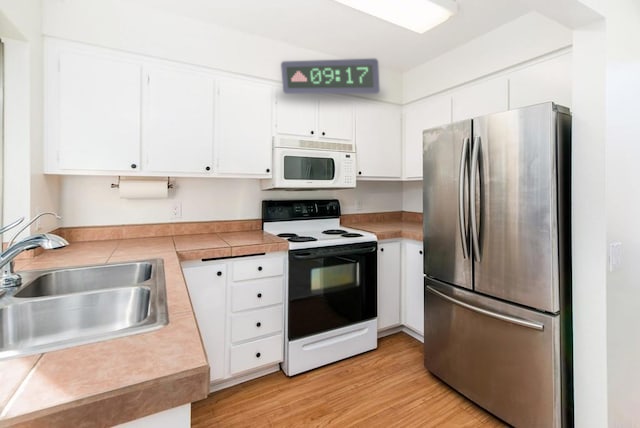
9:17
